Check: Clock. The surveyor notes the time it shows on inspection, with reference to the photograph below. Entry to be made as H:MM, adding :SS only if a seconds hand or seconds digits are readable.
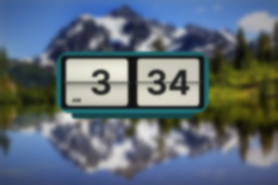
3:34
